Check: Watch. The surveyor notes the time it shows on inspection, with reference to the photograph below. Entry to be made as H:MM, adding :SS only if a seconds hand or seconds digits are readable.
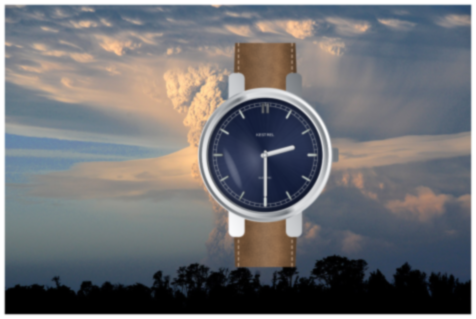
2:30
